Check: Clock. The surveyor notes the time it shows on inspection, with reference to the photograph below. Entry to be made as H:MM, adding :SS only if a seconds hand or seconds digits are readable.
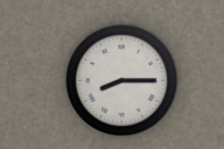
8:15
